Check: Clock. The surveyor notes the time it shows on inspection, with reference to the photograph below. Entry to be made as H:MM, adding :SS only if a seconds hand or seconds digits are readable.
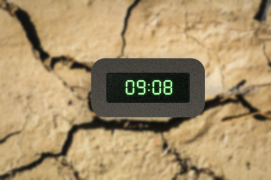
9:08
